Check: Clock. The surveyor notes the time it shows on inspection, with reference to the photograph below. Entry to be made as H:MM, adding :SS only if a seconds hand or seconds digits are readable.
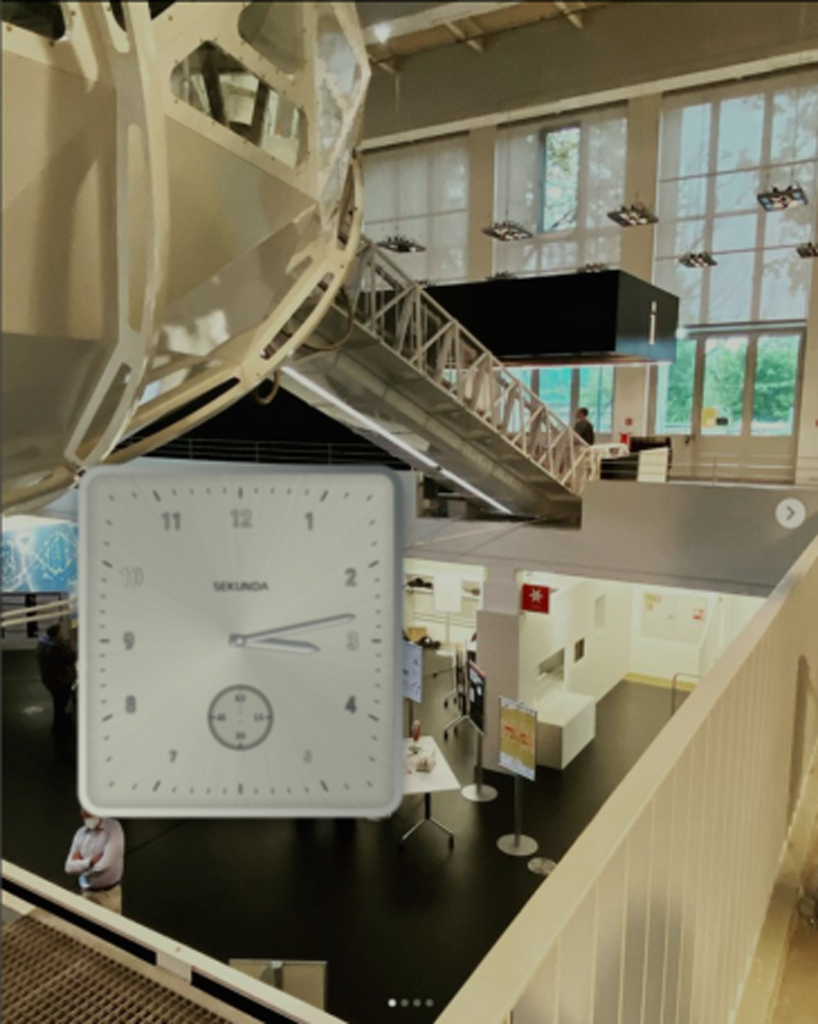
3:13
